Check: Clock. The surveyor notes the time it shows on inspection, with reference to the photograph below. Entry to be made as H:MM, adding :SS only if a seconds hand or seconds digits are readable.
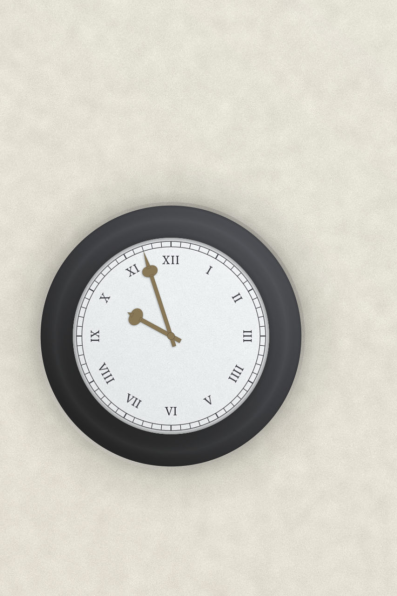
9:57
